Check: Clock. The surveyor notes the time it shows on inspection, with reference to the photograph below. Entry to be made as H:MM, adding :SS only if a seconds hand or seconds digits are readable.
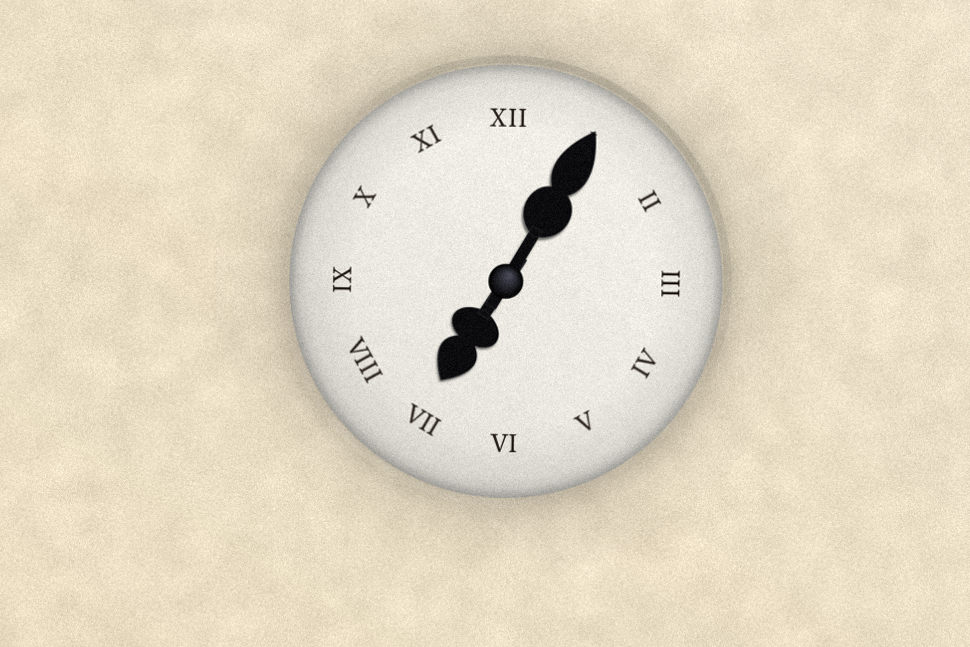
7:05
